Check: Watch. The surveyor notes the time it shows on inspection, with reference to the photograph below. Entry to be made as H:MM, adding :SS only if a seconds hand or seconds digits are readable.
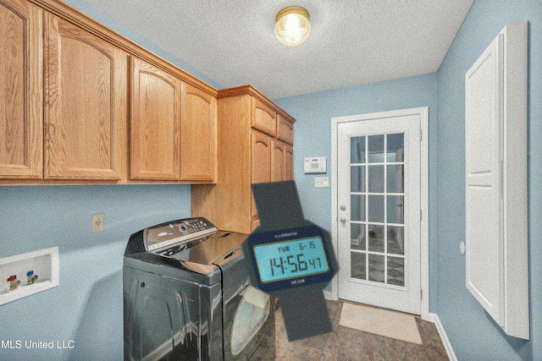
14:56:47
